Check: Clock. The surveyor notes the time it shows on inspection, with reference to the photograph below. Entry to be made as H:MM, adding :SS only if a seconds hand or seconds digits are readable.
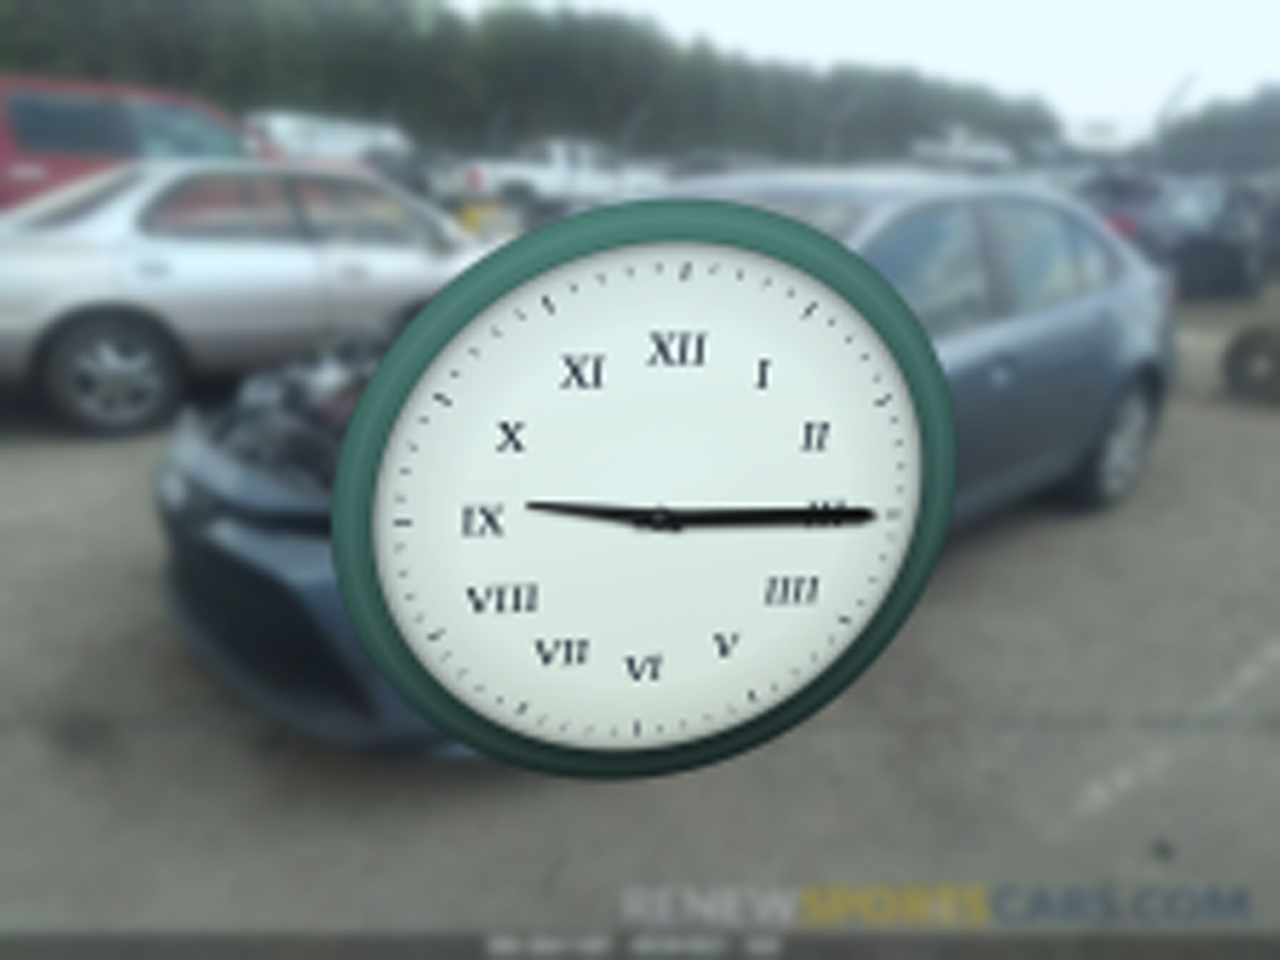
9:15
